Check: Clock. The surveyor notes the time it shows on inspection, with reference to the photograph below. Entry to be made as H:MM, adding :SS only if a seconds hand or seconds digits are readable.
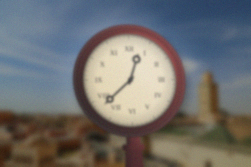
12:38
